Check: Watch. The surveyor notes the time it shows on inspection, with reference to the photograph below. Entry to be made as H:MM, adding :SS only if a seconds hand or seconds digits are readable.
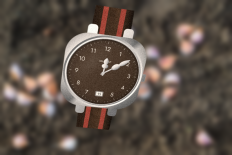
12:09
